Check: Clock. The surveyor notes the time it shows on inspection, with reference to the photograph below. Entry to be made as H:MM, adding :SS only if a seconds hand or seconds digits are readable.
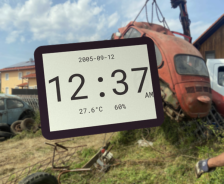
12:37
